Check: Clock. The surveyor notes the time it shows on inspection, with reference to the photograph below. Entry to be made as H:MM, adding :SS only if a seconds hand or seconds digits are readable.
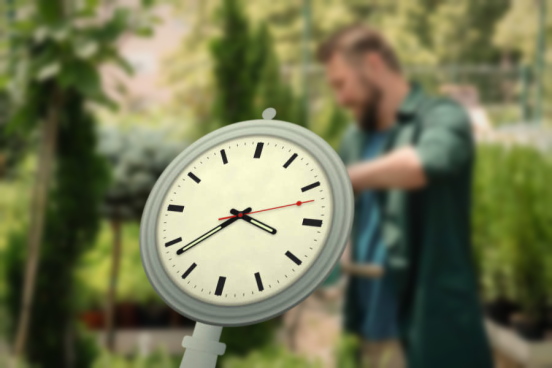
3:38:12
